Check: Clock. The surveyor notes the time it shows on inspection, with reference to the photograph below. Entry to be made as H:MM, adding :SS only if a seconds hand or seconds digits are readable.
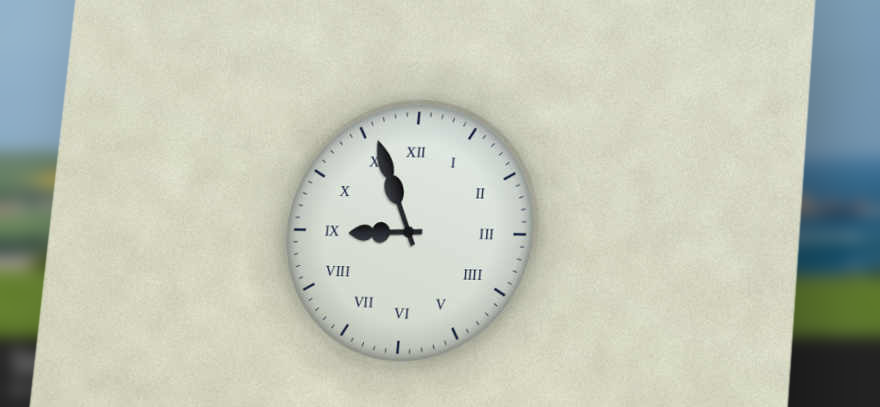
8:56
